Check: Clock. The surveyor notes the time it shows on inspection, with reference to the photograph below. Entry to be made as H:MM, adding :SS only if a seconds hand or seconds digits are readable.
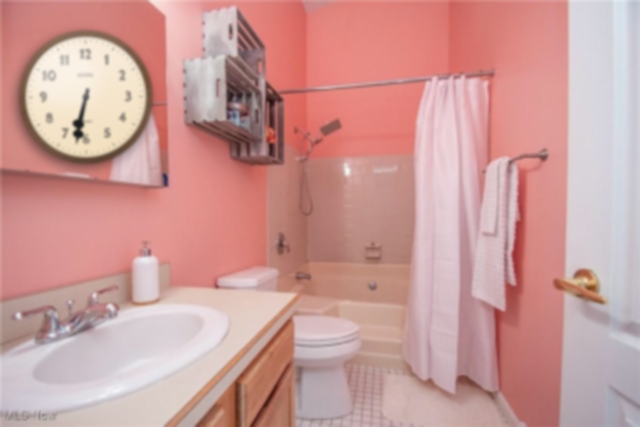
6:32
